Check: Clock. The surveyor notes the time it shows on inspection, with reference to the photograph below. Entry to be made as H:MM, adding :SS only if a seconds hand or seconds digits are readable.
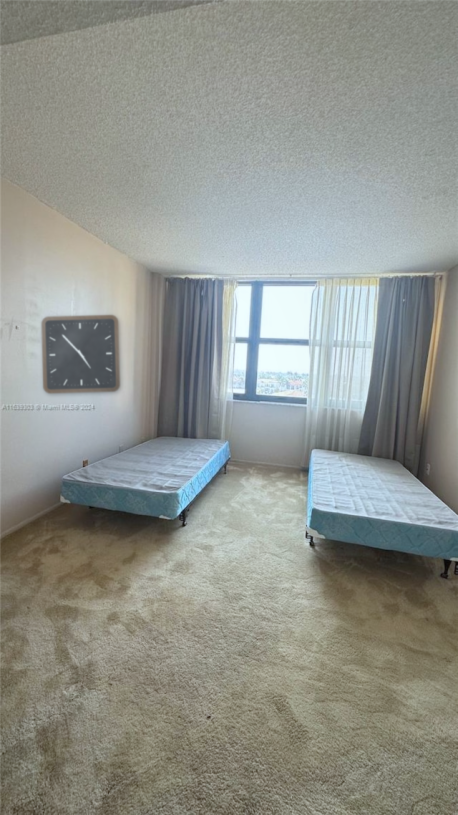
4:53
